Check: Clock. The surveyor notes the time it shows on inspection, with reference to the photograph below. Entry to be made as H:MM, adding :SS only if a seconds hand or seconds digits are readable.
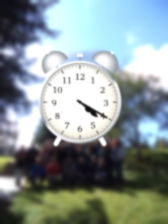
4:20
